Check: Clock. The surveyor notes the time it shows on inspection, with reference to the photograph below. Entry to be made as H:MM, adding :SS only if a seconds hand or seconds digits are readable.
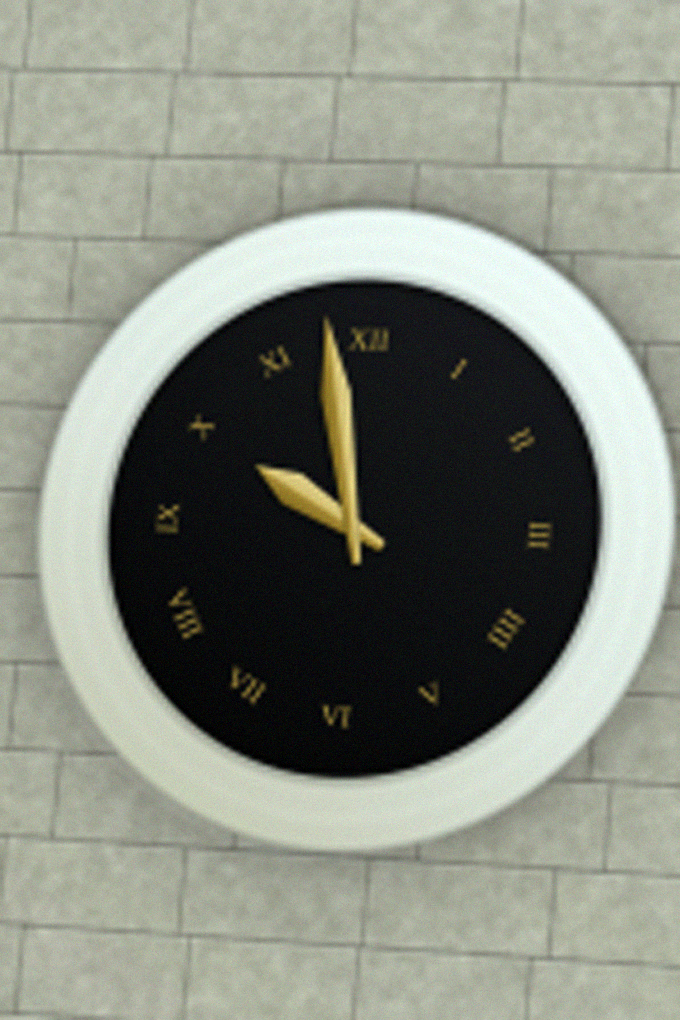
9:58
